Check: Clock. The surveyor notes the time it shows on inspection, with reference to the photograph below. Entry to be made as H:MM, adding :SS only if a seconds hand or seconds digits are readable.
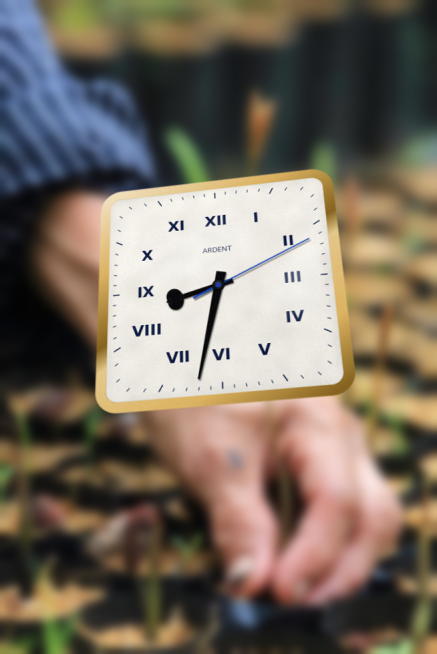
8:32:11
